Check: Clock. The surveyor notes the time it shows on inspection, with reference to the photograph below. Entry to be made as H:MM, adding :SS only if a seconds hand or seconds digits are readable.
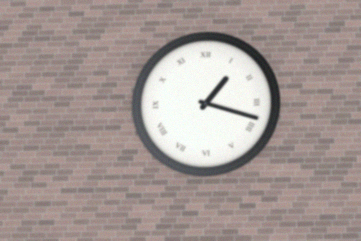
1:18
